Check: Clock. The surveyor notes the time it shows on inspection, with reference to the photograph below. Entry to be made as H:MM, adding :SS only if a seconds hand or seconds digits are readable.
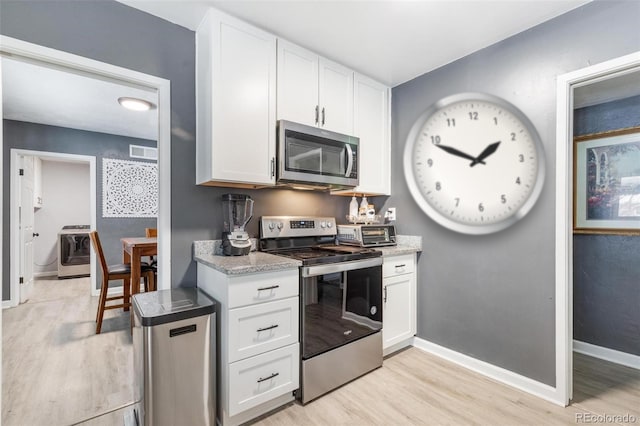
1:49
